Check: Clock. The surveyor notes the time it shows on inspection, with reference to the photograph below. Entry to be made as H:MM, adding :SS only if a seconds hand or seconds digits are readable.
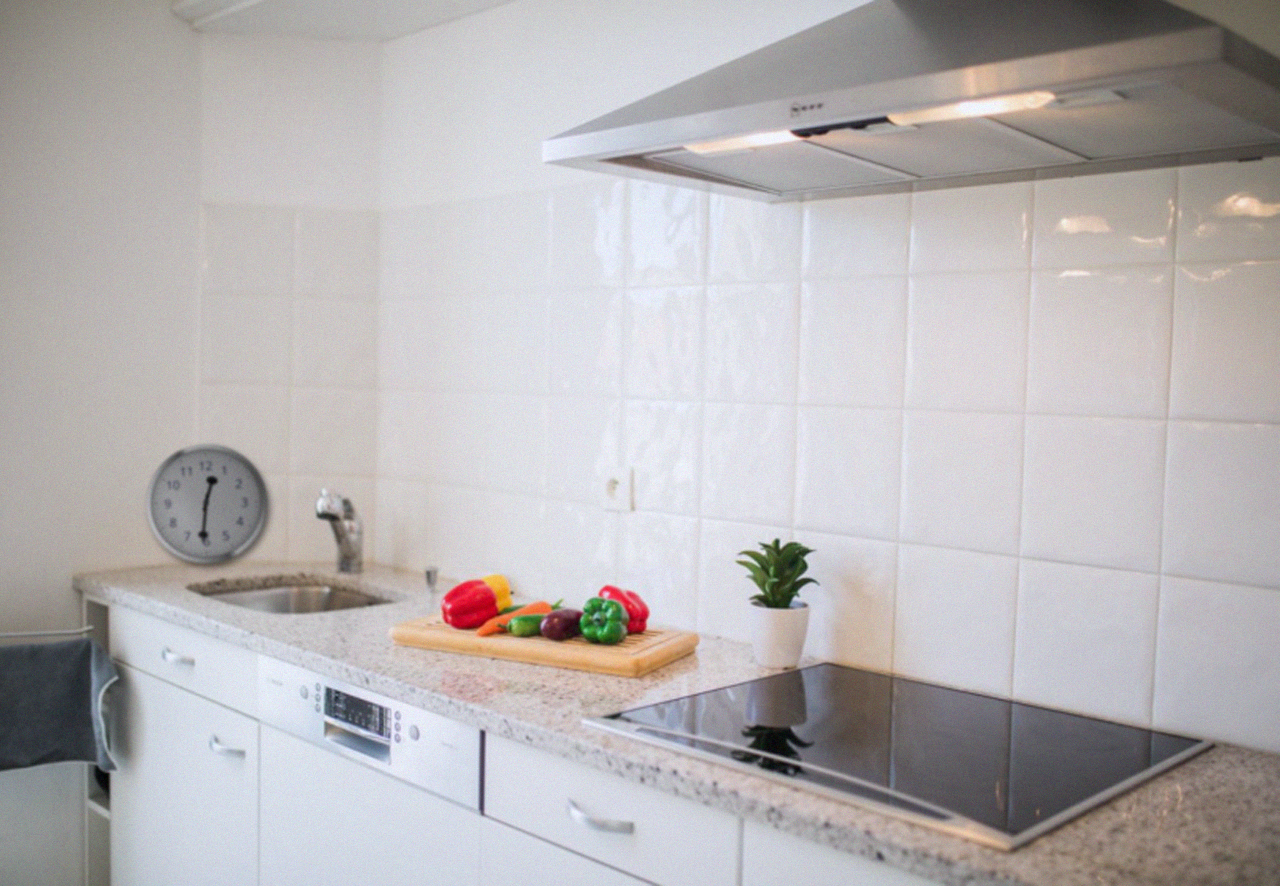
12:31
